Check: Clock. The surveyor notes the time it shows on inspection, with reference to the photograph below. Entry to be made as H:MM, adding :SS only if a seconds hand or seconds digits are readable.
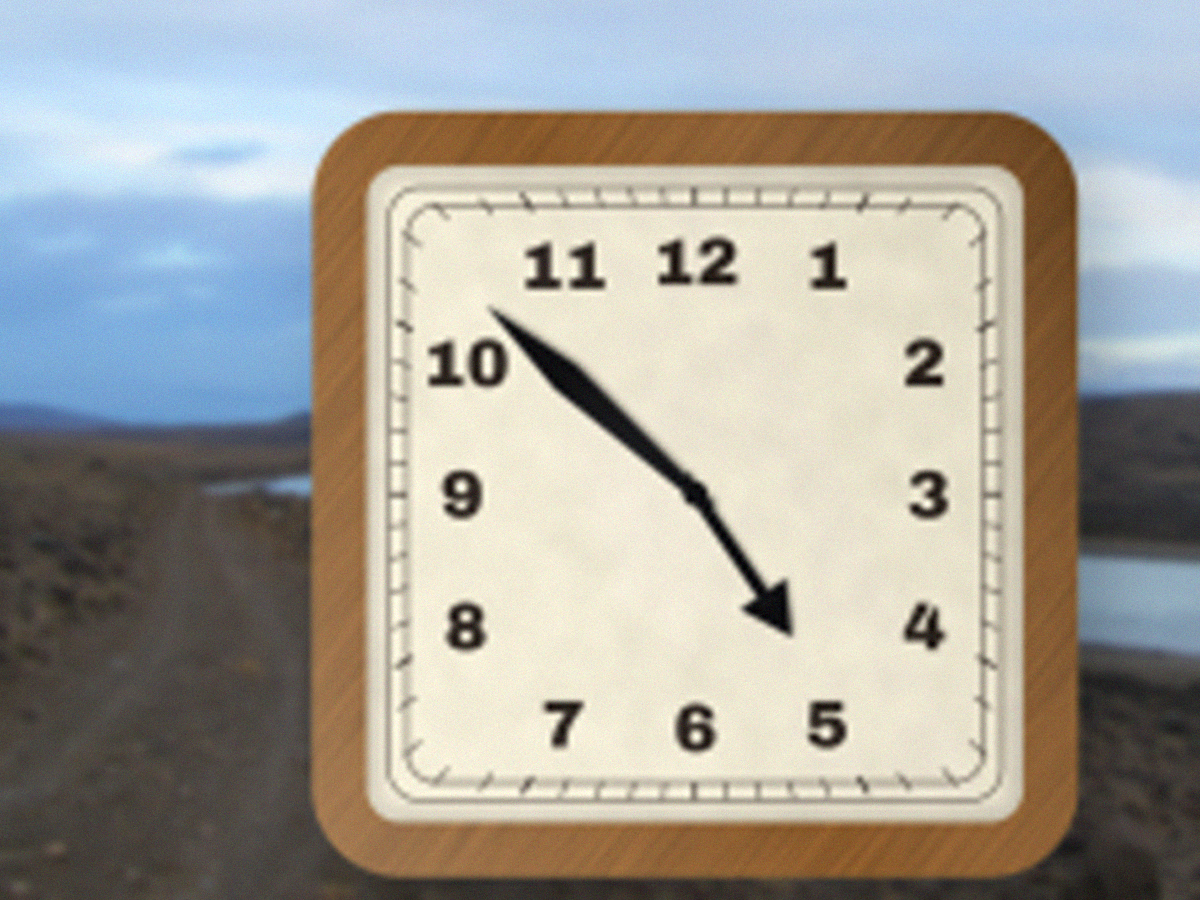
4:52
